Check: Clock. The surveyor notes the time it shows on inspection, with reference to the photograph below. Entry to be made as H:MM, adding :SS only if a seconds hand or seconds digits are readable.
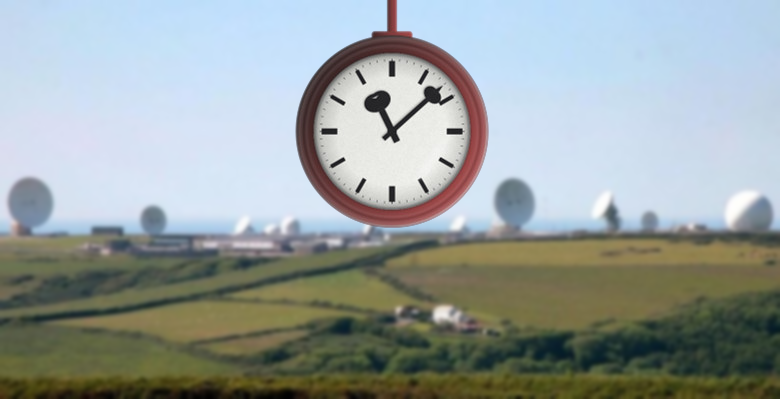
11:08
